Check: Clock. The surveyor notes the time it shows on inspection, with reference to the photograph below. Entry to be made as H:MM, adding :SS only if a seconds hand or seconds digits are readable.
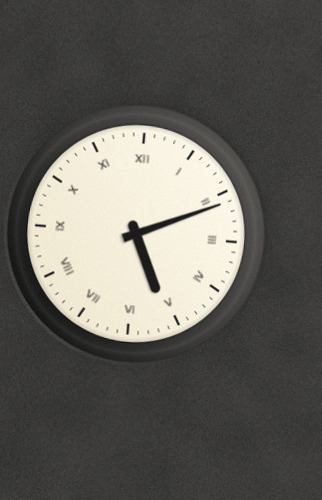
5:11
